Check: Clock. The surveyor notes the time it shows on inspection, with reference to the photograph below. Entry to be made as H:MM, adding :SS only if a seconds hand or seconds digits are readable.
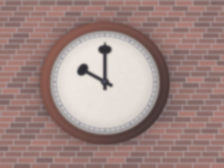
10:00
